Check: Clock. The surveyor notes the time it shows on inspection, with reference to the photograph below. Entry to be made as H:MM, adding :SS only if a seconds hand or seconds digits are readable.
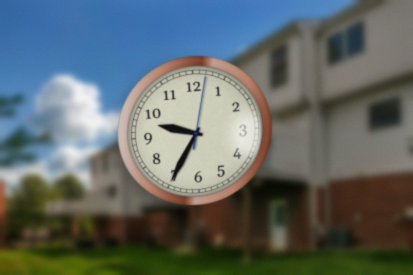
9:35:02
